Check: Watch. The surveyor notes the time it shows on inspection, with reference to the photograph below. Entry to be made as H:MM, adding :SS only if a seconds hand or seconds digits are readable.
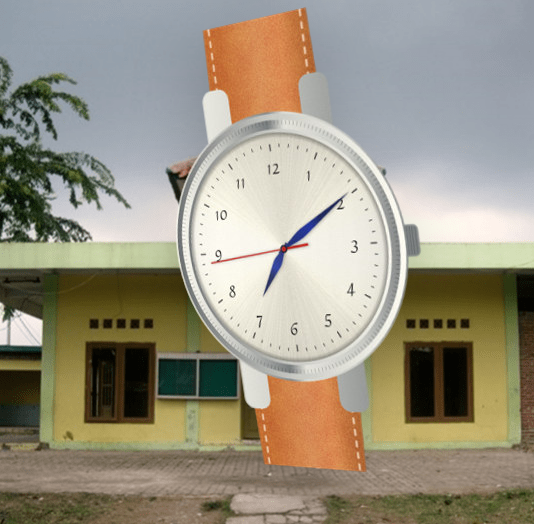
7:09:44
